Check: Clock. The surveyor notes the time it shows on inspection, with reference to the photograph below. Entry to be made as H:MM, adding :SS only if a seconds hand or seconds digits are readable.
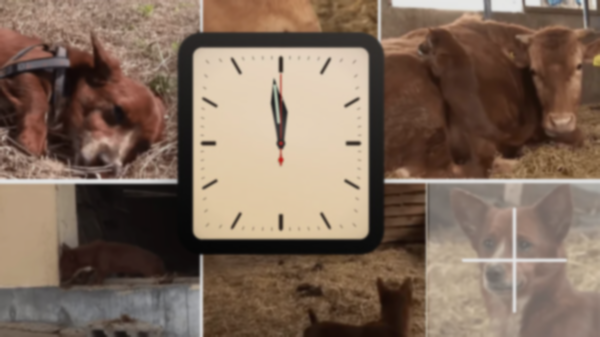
11:59:00
